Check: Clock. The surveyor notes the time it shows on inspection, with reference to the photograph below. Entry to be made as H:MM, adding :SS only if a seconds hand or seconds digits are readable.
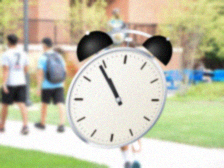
10:54
